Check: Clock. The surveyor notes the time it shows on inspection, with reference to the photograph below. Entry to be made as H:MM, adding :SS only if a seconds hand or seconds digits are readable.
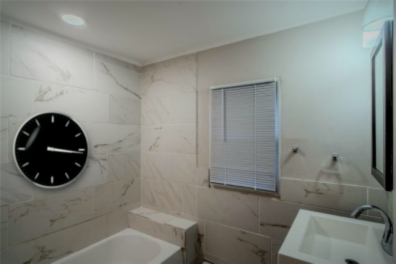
3:16
